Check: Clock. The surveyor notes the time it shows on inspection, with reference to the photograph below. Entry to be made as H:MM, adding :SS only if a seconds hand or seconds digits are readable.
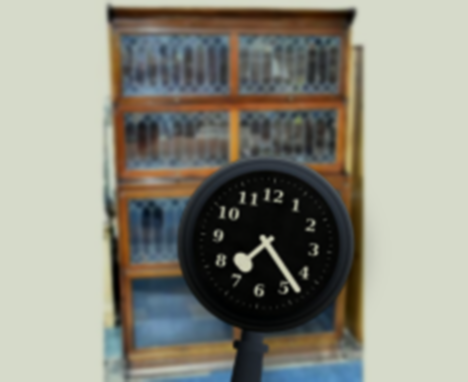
7:23
